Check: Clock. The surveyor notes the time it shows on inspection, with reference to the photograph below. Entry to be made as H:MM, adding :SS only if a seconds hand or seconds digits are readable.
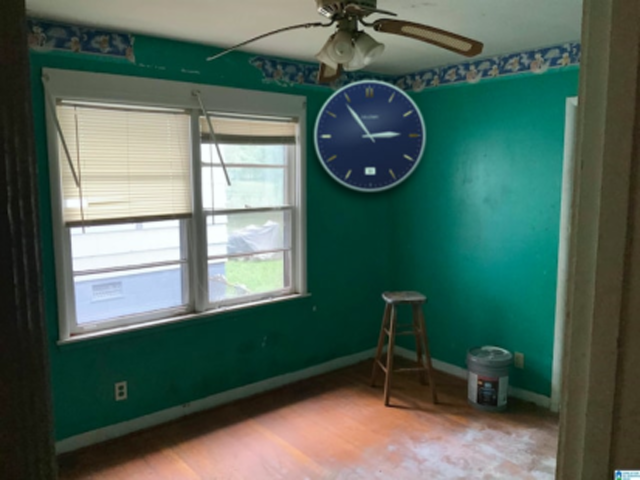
2:54
